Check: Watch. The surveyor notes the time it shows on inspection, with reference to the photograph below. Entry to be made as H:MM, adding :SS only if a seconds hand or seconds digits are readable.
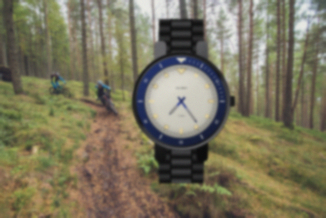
7:24
